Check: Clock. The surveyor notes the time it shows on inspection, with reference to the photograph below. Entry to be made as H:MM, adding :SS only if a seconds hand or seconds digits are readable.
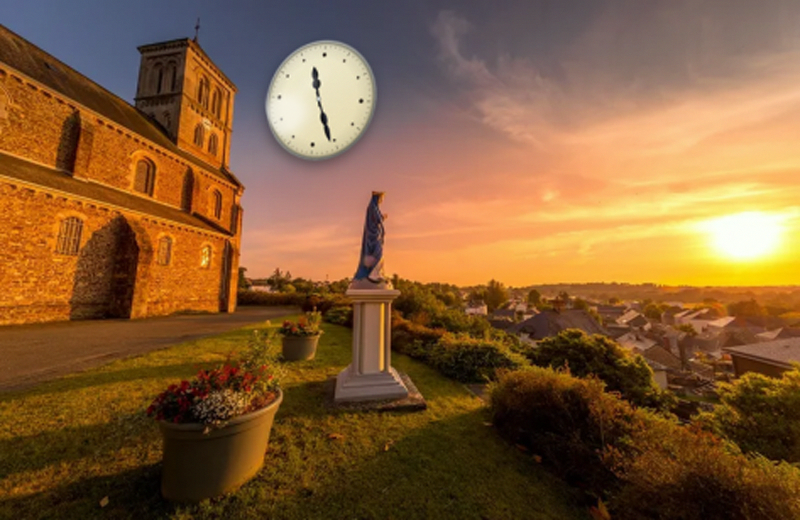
11:26
